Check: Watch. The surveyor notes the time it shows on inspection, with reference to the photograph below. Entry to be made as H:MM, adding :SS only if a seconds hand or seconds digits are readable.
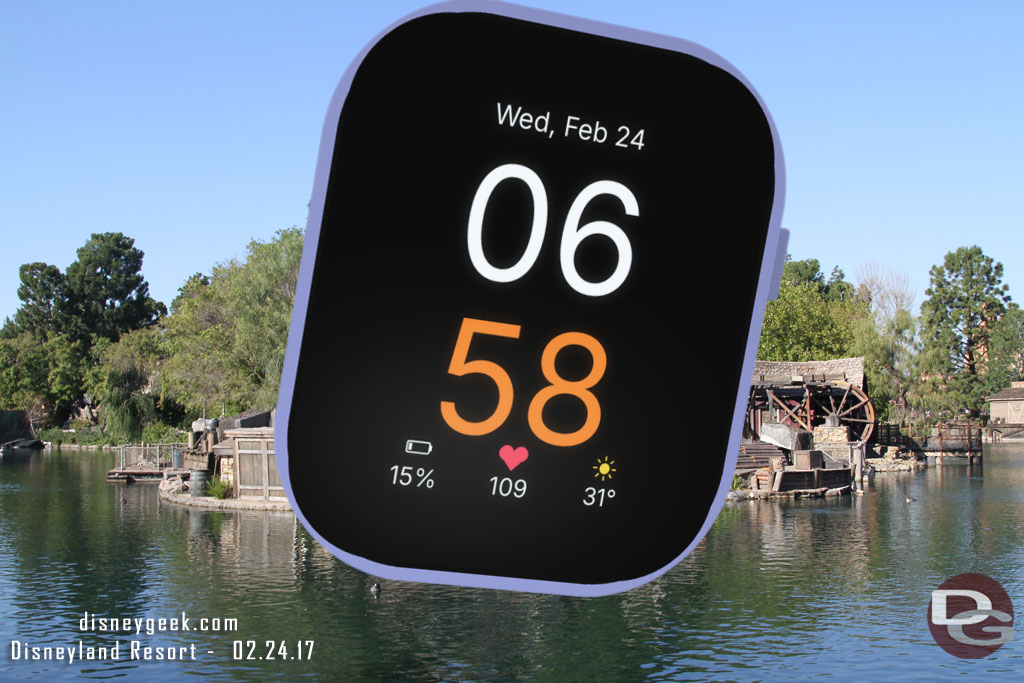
6:58
